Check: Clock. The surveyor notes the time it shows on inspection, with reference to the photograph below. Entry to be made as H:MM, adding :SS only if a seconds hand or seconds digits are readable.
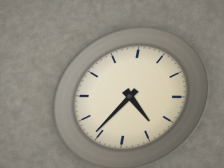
4:36
